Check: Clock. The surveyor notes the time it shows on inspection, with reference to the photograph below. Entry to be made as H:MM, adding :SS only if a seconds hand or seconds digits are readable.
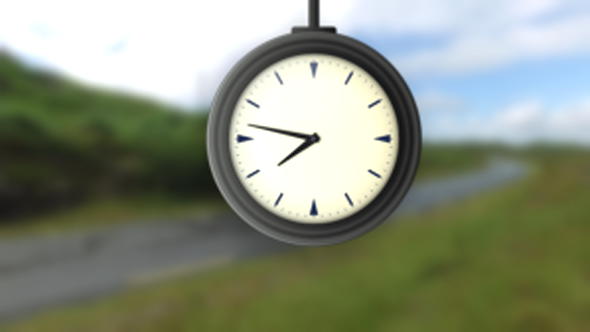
7:47
